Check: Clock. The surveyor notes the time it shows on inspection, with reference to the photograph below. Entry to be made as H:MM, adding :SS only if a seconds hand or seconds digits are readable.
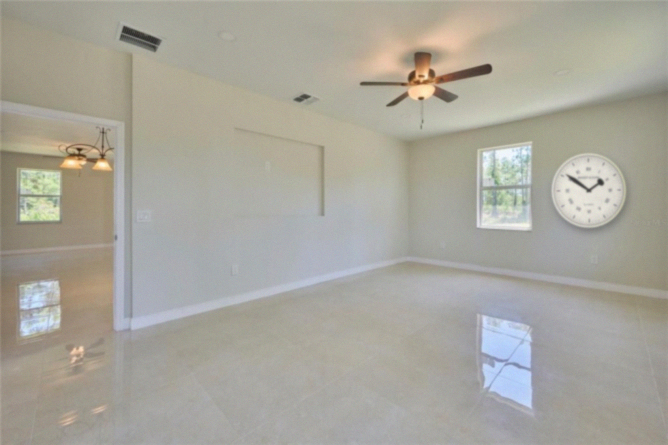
1:51
